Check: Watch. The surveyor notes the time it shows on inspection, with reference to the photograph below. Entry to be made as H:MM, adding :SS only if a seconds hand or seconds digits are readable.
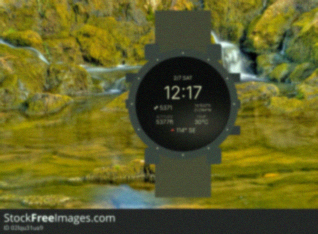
12:17
